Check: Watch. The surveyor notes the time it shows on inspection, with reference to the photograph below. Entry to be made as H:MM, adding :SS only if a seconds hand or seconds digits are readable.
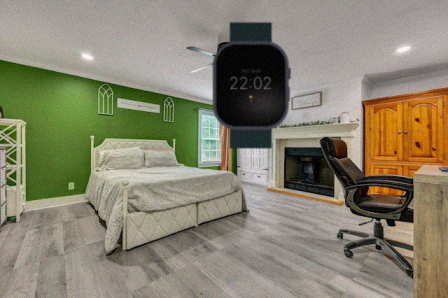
22:02
